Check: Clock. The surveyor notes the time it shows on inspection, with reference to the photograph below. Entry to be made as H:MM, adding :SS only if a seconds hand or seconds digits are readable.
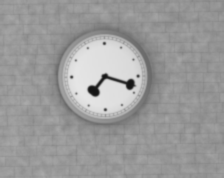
7:18
